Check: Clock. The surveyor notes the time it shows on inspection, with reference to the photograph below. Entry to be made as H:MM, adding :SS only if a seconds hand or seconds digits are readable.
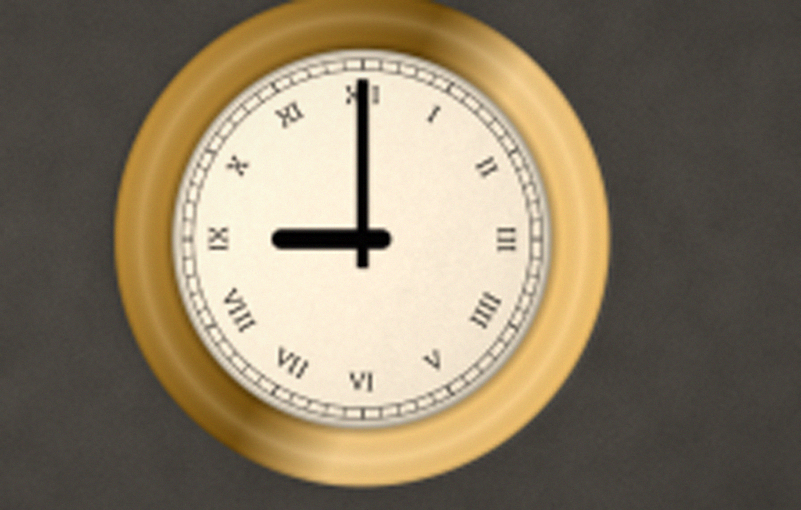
9:00
